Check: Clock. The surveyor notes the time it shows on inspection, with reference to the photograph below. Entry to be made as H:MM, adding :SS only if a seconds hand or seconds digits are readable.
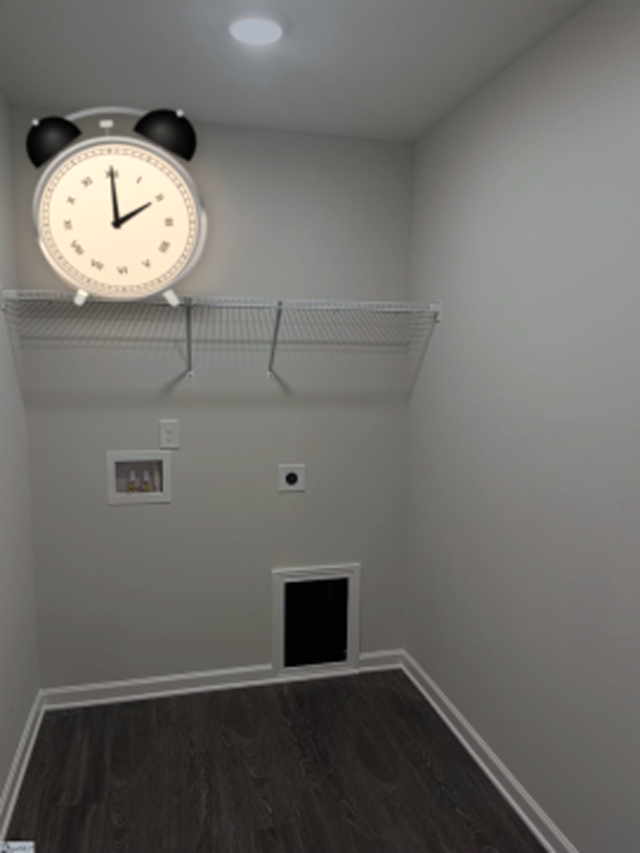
2:00
